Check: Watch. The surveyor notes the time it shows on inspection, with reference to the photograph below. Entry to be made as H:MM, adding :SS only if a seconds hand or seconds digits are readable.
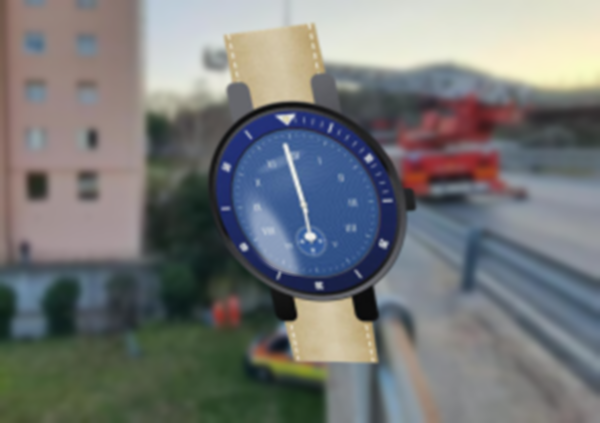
5:59
